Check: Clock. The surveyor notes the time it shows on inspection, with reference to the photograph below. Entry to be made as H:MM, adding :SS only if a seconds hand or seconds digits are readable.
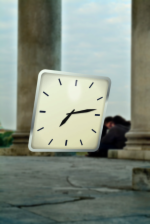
7:13
